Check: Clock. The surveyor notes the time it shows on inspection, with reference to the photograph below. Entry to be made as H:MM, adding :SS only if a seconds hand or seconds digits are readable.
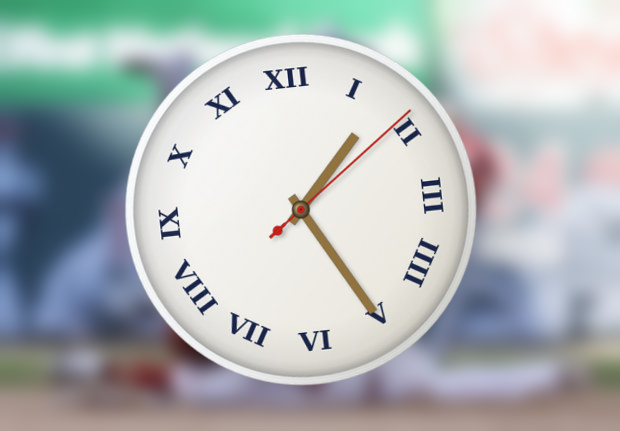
1:25:09
